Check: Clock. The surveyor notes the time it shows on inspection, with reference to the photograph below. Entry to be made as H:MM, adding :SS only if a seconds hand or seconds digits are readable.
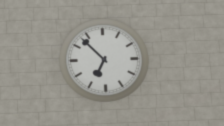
6:53
